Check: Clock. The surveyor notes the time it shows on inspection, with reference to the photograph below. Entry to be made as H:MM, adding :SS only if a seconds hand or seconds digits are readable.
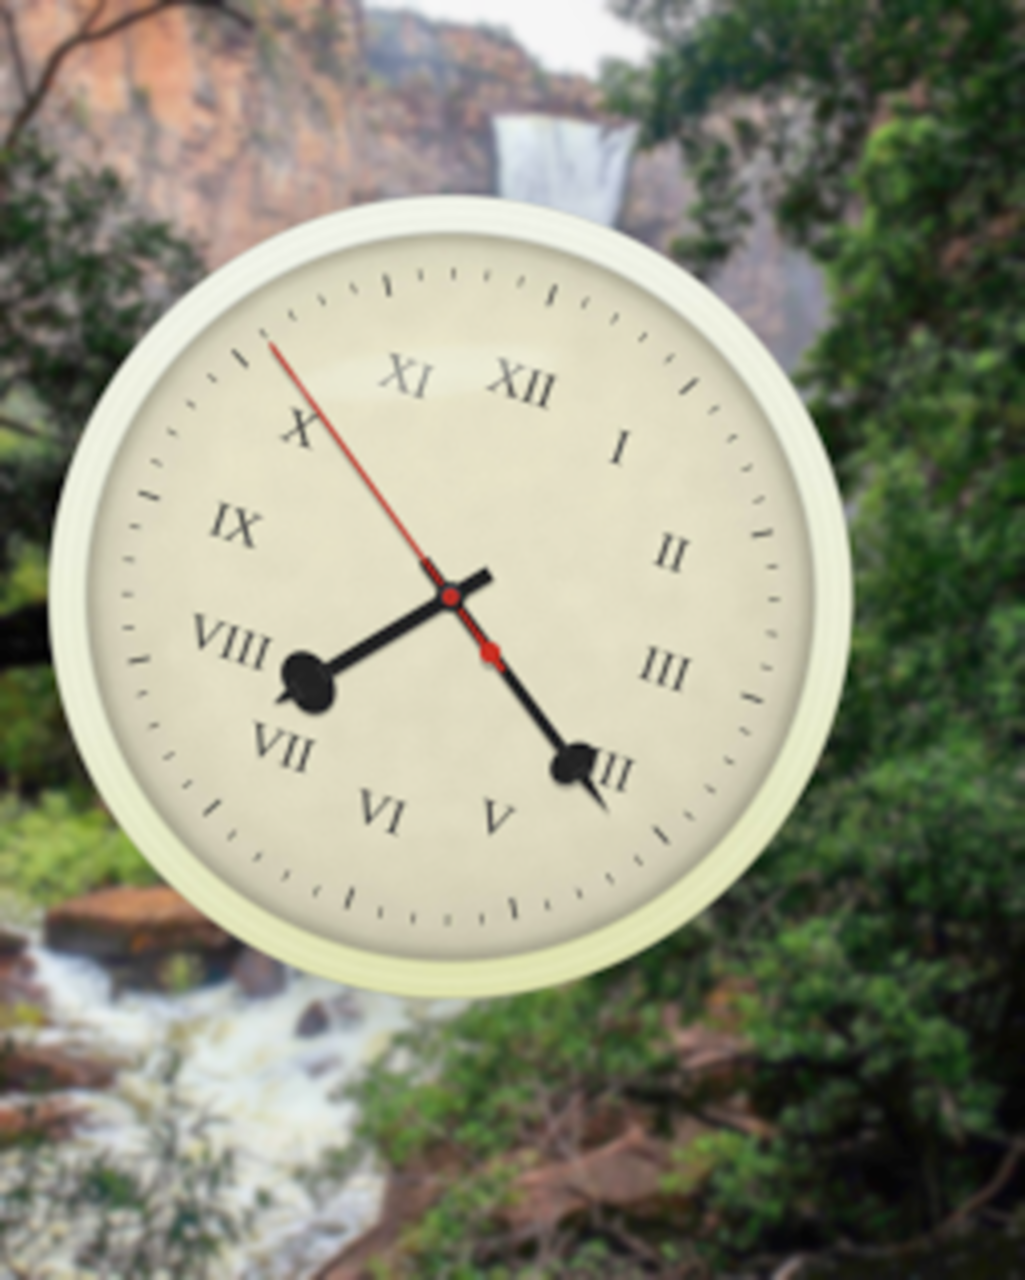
7:20:51
